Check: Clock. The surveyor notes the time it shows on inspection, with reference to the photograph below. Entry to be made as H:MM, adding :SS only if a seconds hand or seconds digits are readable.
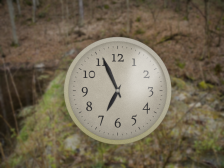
6:56
